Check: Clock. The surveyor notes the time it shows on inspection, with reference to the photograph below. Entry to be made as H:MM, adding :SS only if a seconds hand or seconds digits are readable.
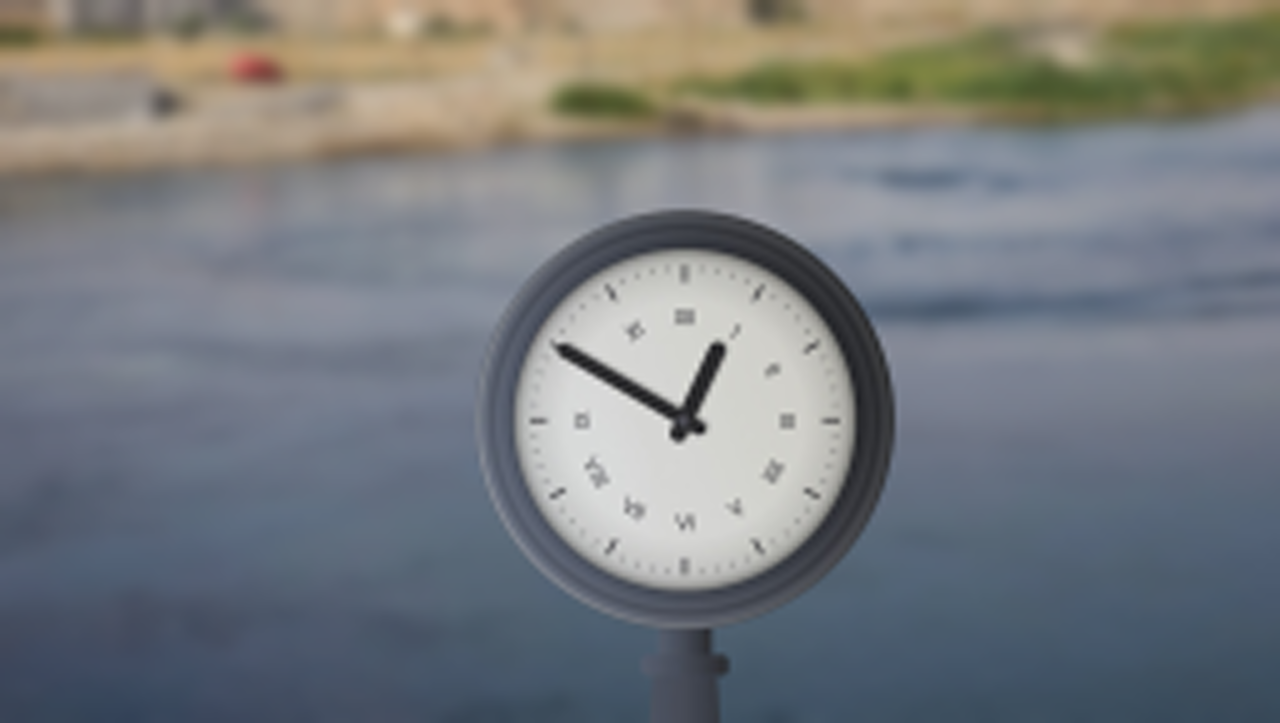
12:50
